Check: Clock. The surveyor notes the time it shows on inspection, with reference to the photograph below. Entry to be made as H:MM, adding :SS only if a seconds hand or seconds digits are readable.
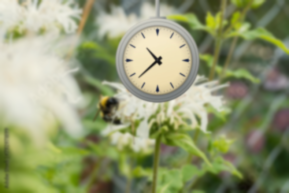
10:38
